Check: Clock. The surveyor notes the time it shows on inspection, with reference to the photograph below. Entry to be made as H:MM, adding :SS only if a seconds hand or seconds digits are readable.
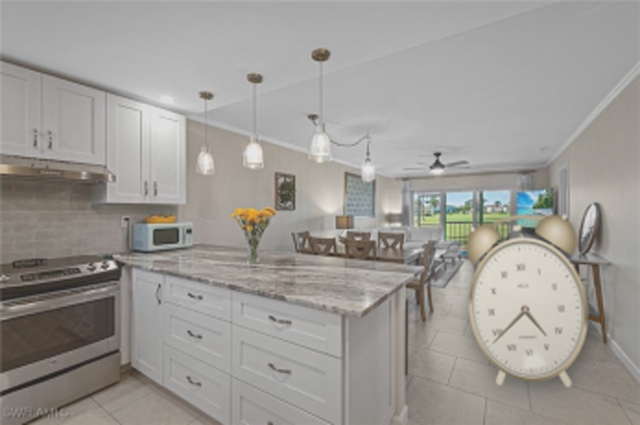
4:39
